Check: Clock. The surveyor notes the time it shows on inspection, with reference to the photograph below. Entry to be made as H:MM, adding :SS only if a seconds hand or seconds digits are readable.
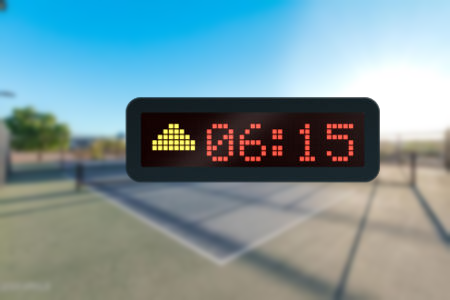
6:15
